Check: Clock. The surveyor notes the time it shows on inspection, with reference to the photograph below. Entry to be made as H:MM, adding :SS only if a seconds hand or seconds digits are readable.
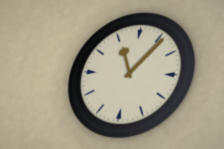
11:06
